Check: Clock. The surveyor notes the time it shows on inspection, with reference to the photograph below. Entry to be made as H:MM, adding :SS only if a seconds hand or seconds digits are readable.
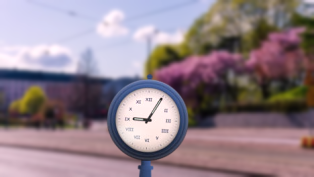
9:05
